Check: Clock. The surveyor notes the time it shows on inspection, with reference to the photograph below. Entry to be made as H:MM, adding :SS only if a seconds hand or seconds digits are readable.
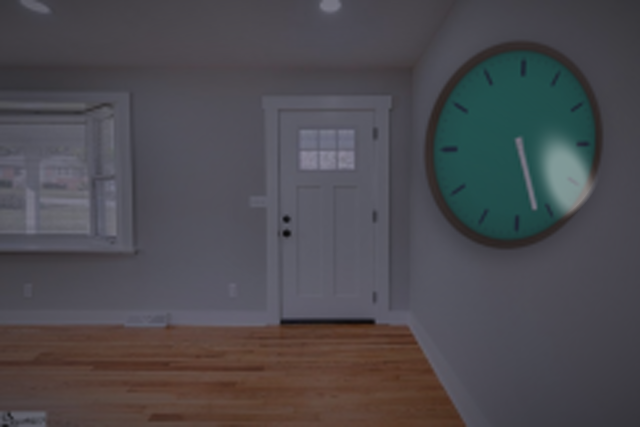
5:27
